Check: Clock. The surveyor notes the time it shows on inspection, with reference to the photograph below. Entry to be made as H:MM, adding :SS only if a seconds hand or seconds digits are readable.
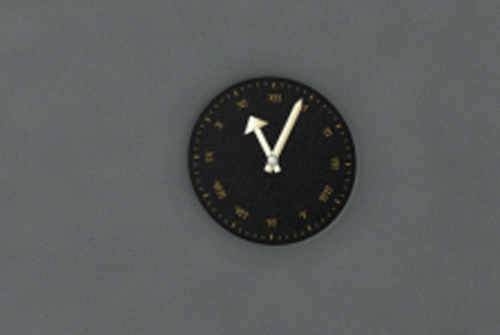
11:04
